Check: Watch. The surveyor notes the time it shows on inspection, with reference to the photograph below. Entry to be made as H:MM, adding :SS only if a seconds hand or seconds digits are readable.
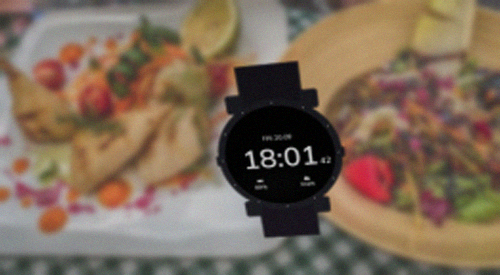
18:01
